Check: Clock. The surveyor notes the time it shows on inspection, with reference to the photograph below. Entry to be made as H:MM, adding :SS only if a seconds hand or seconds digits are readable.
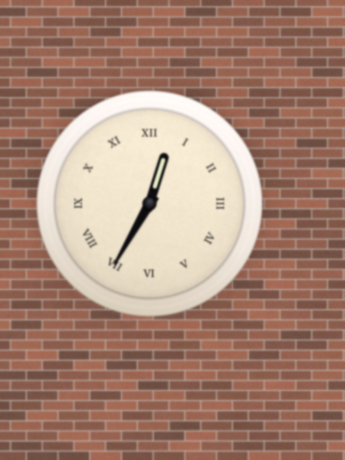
12:35
